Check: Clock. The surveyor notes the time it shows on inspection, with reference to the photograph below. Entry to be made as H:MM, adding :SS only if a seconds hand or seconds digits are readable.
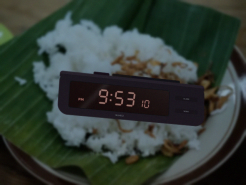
9:53:10
